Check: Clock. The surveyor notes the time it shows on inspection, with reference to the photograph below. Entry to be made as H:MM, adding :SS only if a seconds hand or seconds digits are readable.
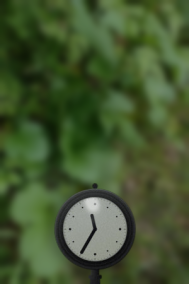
11:35
